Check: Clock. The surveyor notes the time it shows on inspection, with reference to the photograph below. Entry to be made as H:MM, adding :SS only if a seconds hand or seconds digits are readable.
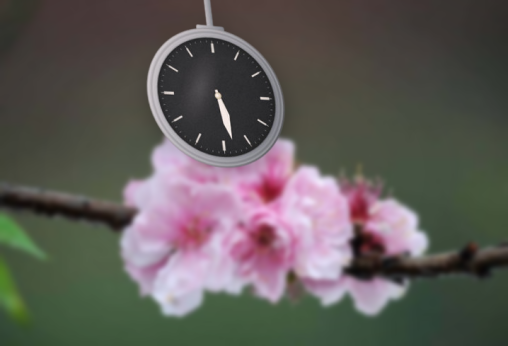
5:28
